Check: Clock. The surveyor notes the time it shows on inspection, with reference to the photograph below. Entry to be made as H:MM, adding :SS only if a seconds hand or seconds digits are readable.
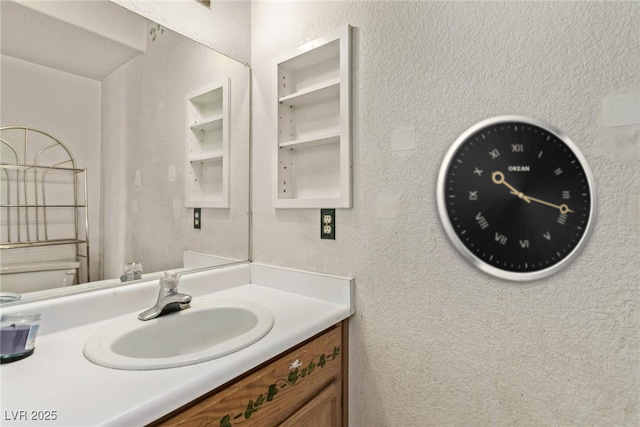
10:18
